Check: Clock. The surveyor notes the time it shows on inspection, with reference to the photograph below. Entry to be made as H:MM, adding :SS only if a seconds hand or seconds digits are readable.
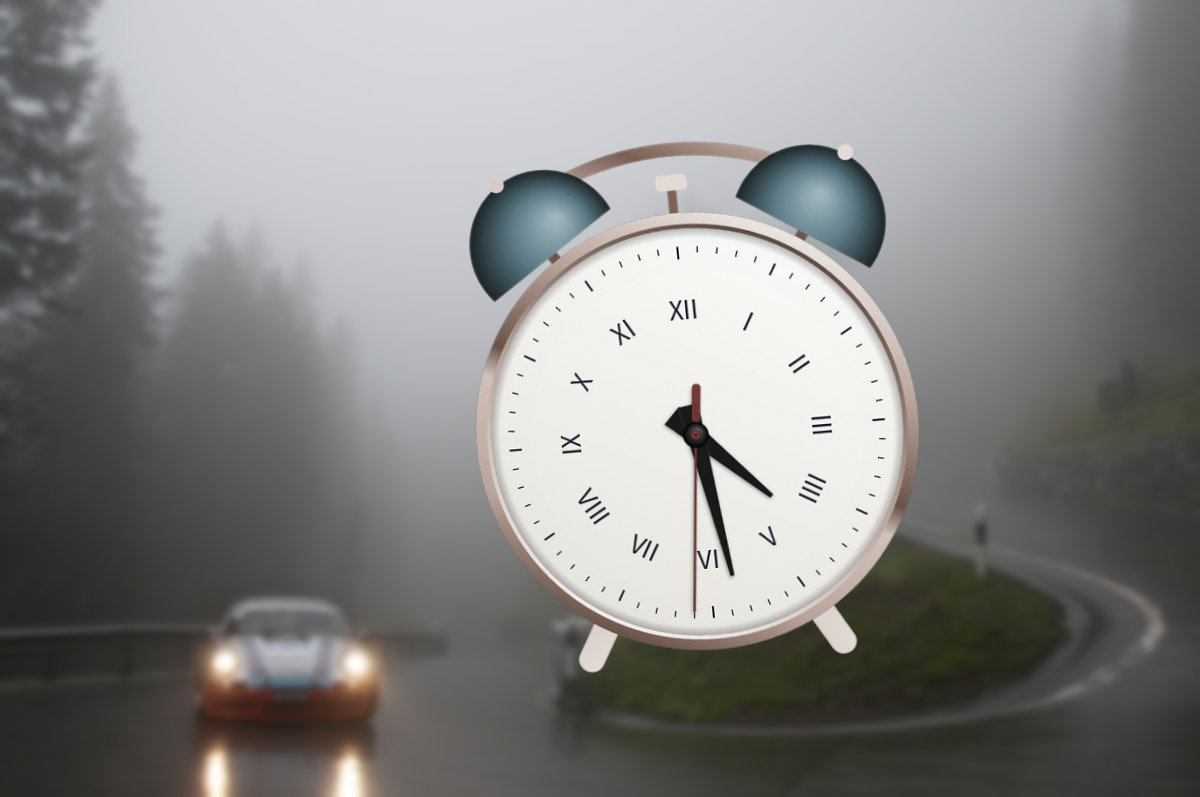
4:28:31
